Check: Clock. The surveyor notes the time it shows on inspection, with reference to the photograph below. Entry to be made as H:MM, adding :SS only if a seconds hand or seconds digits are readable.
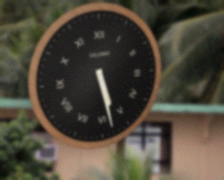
5:28
